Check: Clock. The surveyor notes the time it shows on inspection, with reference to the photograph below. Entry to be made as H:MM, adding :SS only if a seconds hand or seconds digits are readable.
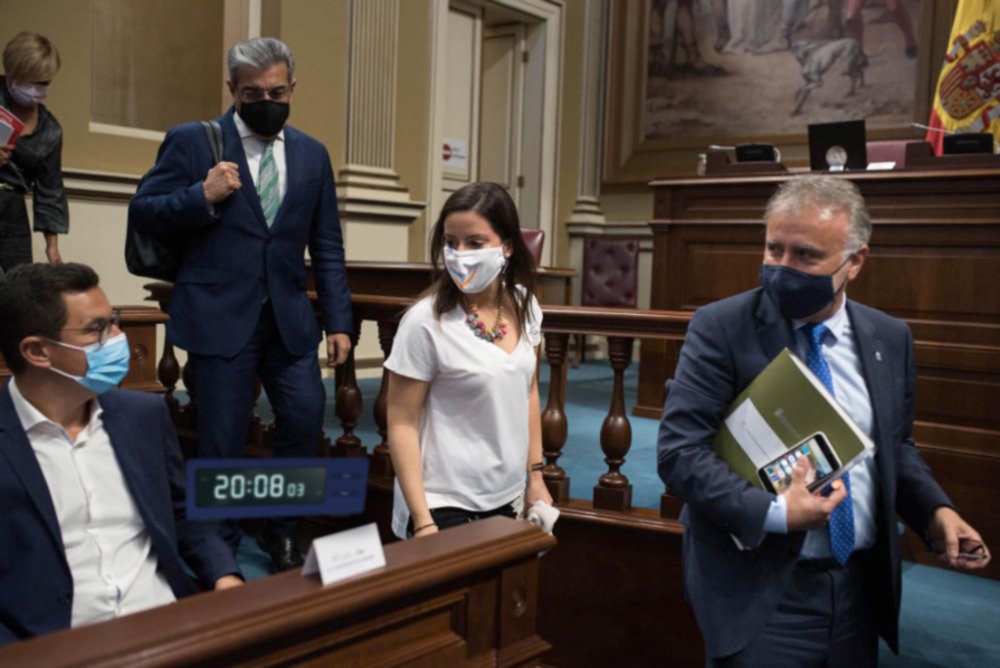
20:08
